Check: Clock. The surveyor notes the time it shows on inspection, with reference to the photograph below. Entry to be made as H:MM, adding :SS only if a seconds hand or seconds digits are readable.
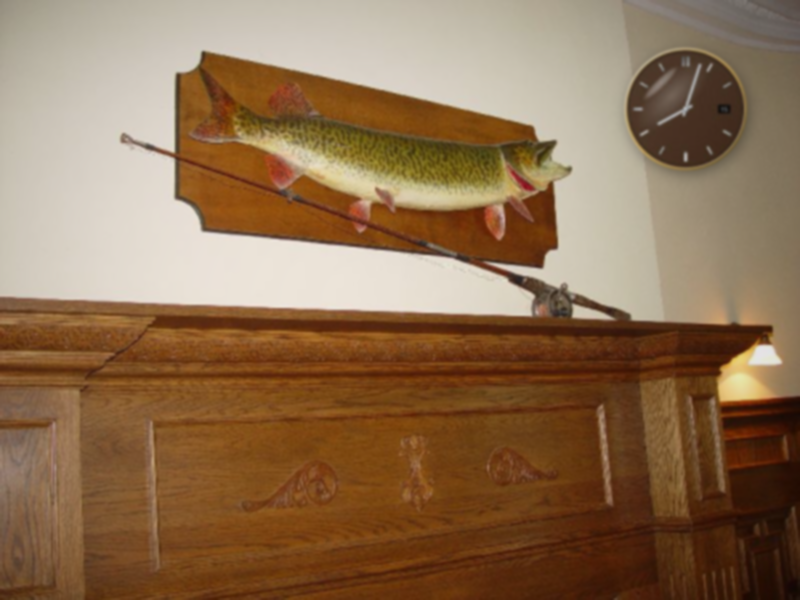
8:03
